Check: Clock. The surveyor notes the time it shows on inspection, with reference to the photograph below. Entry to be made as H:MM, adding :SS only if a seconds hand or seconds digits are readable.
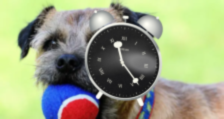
11:23
